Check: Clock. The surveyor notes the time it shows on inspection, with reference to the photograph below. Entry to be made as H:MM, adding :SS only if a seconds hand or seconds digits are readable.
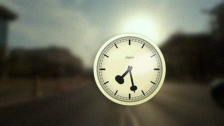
7:28
